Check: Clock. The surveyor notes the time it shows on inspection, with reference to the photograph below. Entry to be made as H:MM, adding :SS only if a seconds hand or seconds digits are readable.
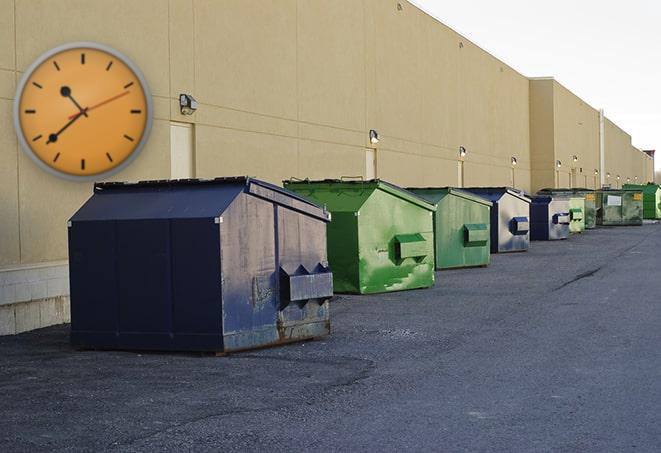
10:38:11
